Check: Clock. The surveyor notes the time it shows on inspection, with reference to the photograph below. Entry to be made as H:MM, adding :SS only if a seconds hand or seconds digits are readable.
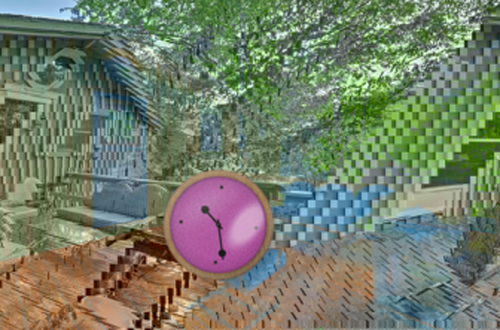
10:28
